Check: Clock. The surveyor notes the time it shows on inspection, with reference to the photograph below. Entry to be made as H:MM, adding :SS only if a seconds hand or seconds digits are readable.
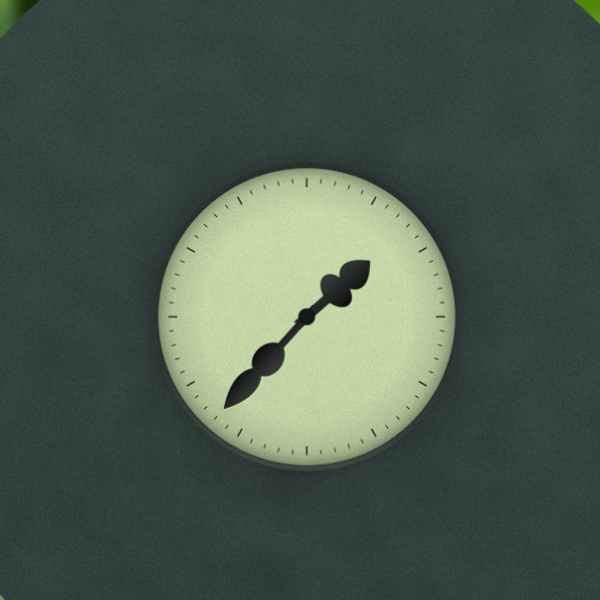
1:37
